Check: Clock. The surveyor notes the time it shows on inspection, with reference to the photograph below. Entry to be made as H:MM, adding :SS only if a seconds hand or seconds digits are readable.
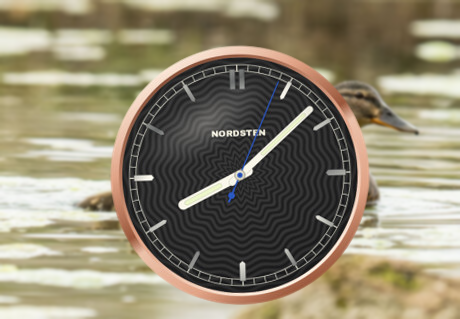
8:08:04
